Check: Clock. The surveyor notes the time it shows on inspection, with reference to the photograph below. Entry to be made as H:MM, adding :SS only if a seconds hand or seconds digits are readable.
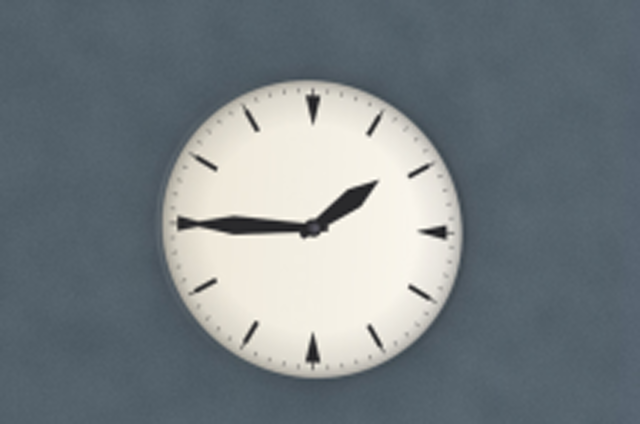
1:45
